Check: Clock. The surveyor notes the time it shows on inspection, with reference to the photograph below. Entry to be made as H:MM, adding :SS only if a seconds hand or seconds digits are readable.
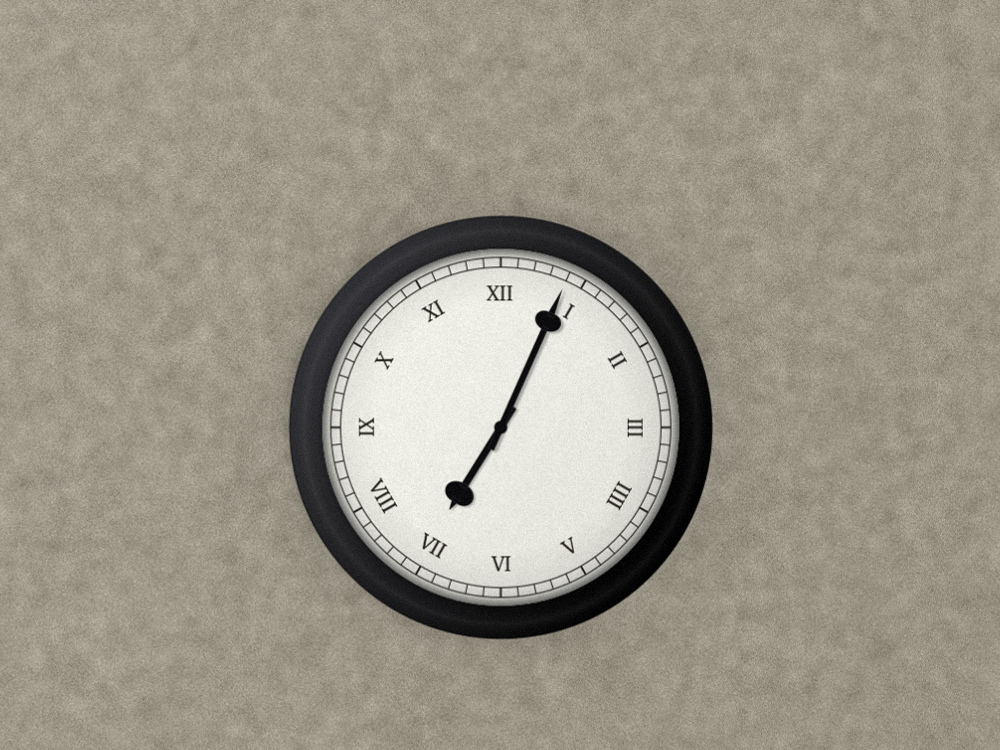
7:04
